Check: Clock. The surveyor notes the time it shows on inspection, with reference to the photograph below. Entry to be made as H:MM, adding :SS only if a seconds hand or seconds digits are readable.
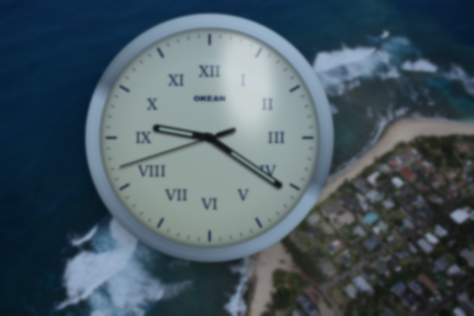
9:20:42
